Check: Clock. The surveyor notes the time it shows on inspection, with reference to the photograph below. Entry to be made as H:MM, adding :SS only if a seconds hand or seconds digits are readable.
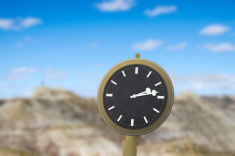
2:13
